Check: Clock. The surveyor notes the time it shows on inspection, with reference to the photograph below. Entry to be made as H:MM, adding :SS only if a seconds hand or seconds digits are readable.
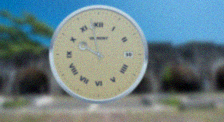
9:58
